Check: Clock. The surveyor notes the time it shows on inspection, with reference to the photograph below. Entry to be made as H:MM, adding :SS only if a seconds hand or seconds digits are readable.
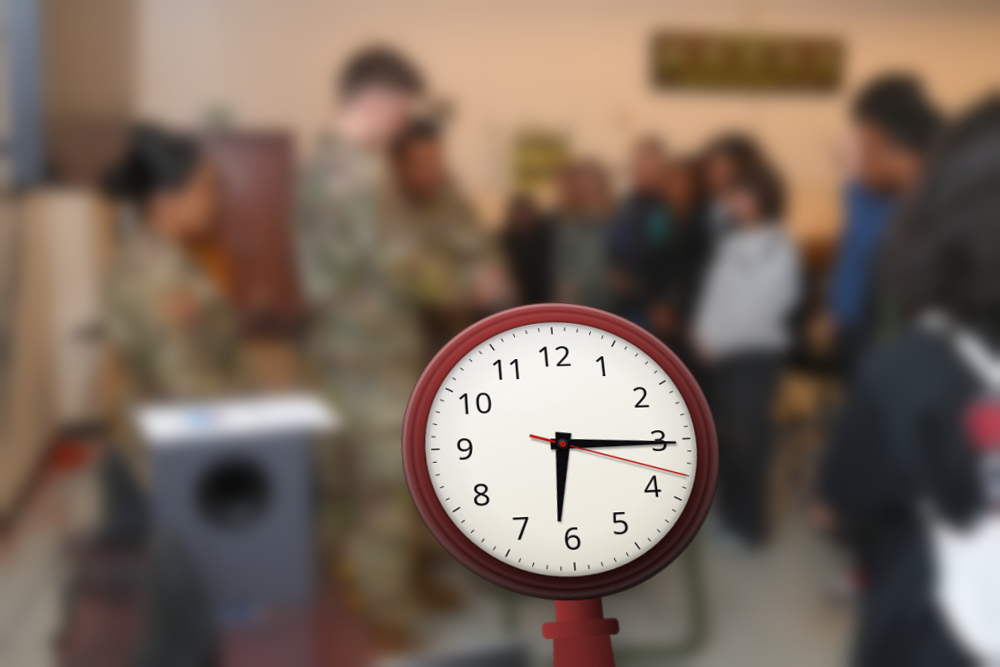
6:15:18
